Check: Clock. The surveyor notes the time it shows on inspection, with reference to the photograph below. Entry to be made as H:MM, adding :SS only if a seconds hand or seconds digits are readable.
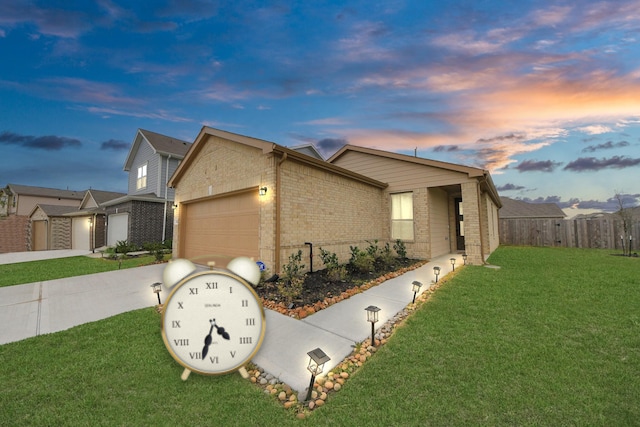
4:33
